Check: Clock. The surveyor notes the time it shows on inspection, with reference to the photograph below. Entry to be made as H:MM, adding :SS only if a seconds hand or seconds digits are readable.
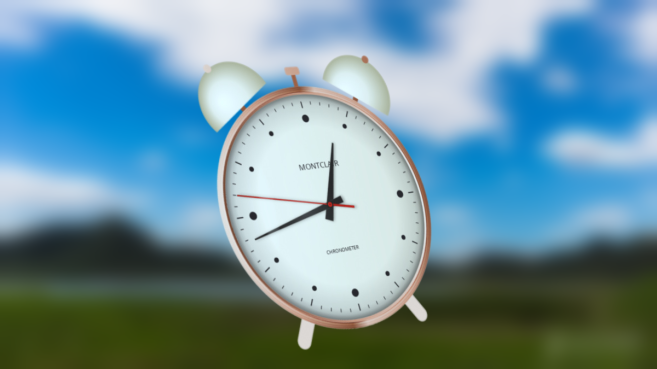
12:42:47
